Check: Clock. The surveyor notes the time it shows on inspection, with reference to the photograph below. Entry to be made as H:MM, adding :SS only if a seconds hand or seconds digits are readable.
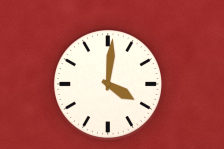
4:01
